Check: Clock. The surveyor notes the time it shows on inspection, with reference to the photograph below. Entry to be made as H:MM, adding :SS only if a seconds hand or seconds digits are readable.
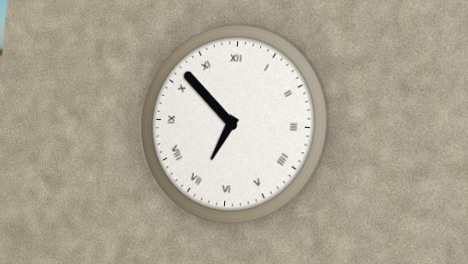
6:52
